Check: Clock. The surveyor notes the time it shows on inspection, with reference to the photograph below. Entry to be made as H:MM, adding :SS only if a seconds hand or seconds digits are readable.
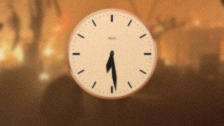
6:29
